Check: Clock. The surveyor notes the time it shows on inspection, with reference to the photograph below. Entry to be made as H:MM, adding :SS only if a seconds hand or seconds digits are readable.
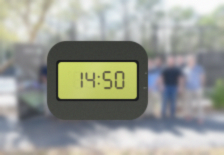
14:50
